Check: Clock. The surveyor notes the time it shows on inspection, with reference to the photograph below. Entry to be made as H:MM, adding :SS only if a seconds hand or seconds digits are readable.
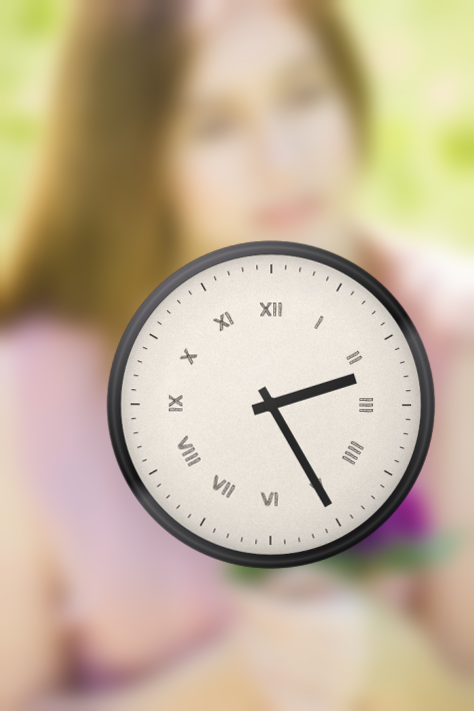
2:25
